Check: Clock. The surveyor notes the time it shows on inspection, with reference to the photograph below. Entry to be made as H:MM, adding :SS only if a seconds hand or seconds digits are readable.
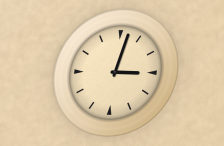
3:02
